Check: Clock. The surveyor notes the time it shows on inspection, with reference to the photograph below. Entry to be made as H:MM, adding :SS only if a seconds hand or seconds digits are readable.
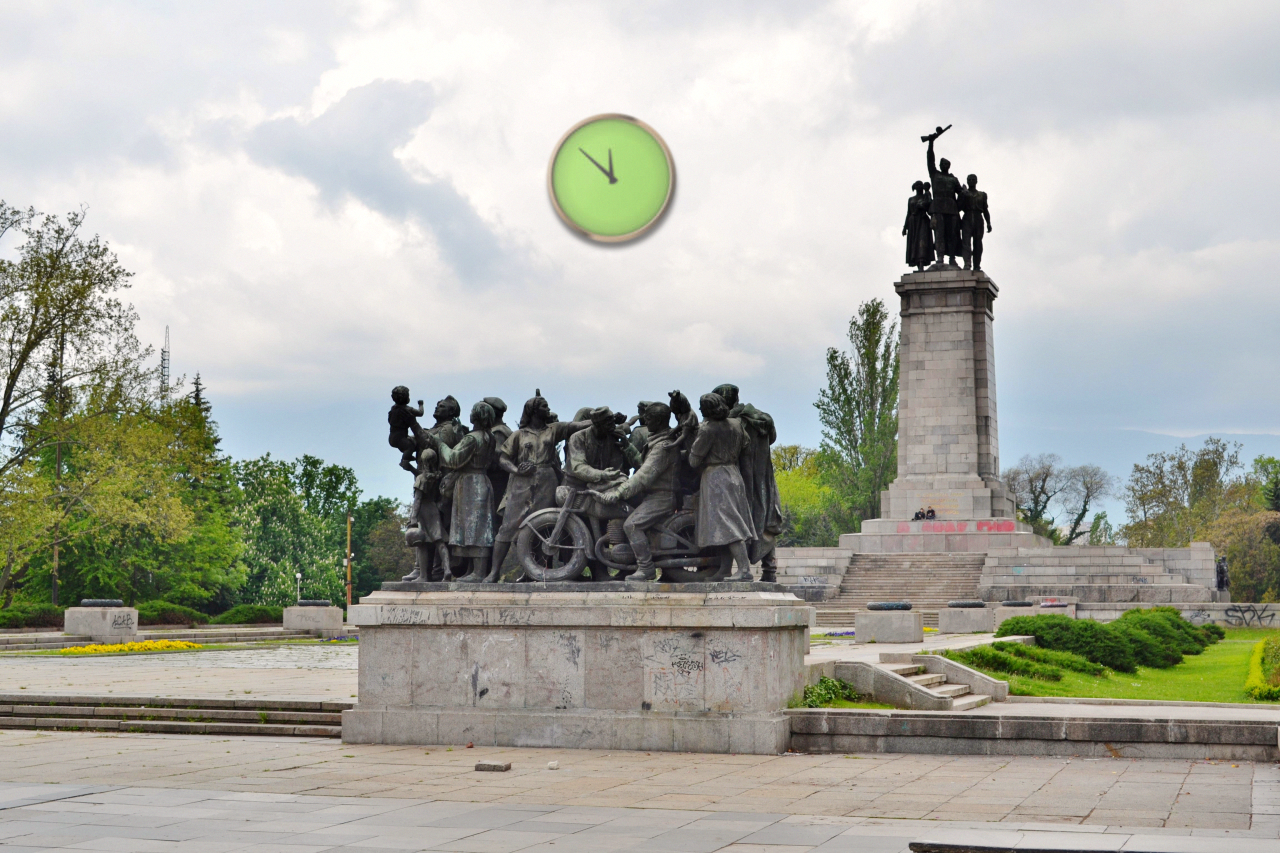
11:52
